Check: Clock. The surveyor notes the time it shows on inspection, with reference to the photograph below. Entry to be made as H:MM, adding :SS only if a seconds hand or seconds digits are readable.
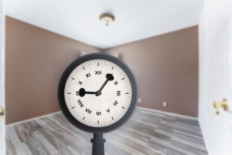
9:06
